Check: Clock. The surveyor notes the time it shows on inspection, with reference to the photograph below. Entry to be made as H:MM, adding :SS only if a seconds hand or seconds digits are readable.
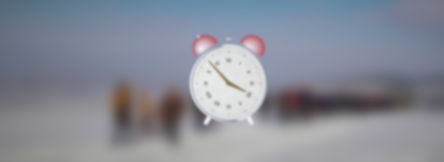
3:53
